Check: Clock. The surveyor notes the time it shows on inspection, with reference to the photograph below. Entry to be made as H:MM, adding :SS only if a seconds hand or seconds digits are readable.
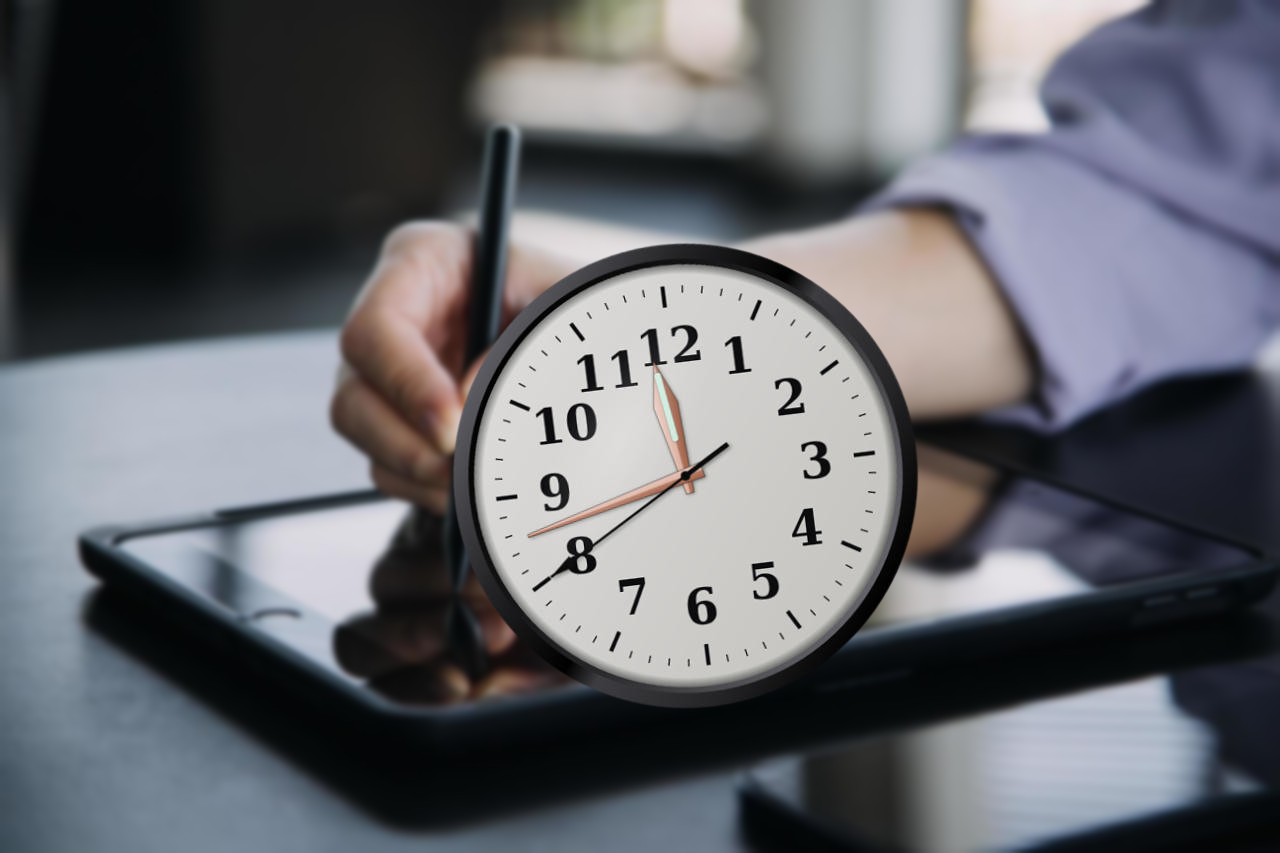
11:42:40
